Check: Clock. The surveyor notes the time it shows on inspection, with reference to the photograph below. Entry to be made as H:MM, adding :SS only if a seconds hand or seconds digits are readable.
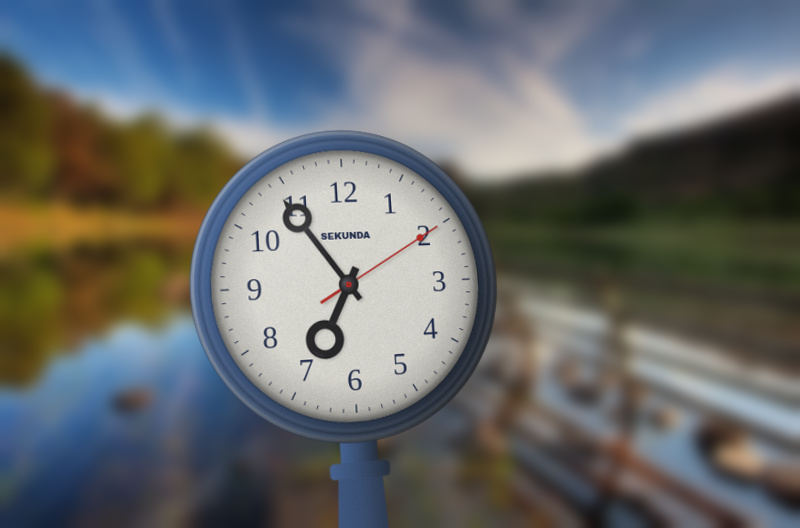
6:54:10
